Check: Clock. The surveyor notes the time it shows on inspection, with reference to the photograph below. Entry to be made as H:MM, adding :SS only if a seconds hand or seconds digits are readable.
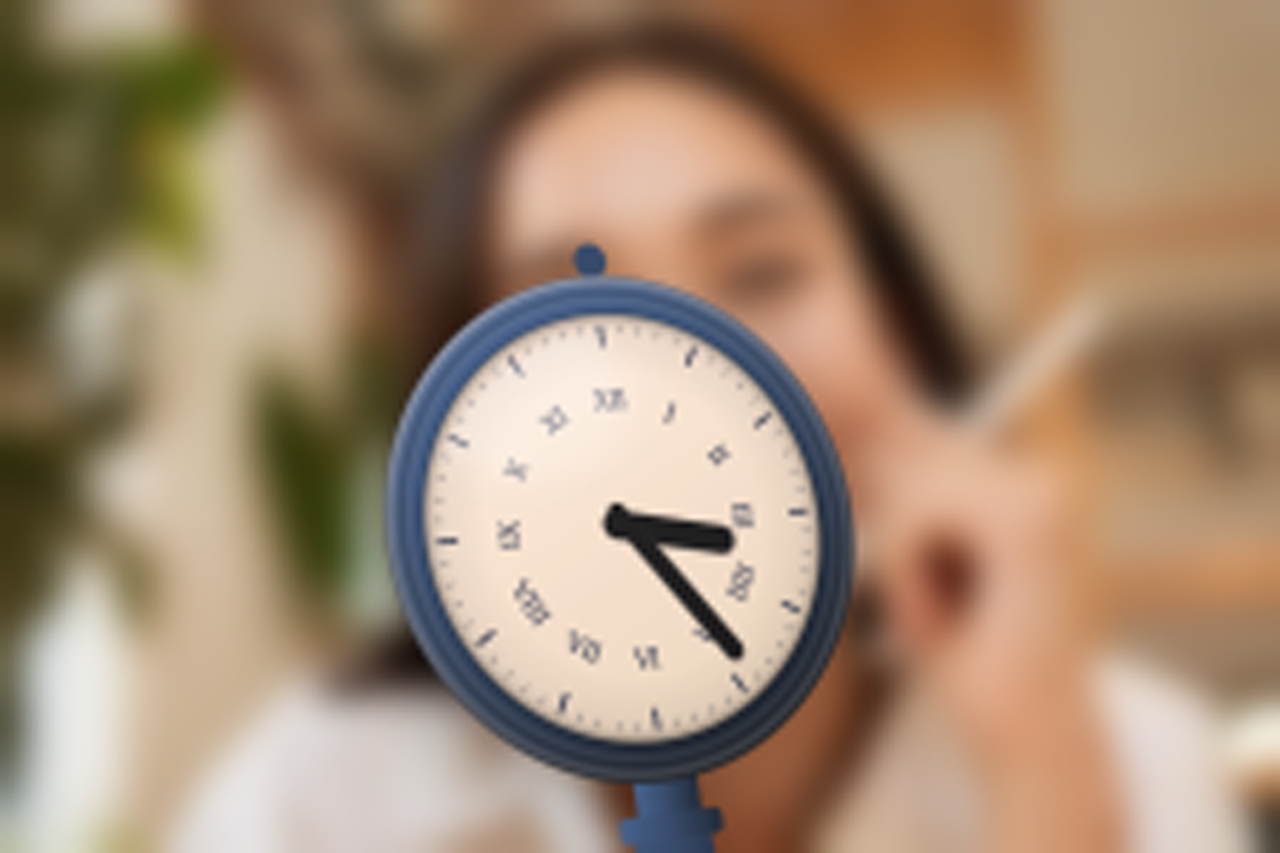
3:24
